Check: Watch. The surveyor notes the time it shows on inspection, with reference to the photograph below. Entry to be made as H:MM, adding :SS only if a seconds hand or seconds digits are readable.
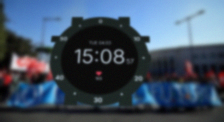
15:08
